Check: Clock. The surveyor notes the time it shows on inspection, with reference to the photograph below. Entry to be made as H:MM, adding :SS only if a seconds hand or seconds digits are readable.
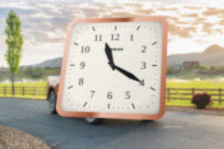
11:20
